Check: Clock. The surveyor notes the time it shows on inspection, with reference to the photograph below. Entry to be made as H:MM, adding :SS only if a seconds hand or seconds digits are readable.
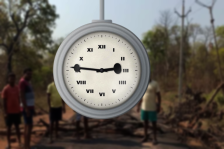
2:46
